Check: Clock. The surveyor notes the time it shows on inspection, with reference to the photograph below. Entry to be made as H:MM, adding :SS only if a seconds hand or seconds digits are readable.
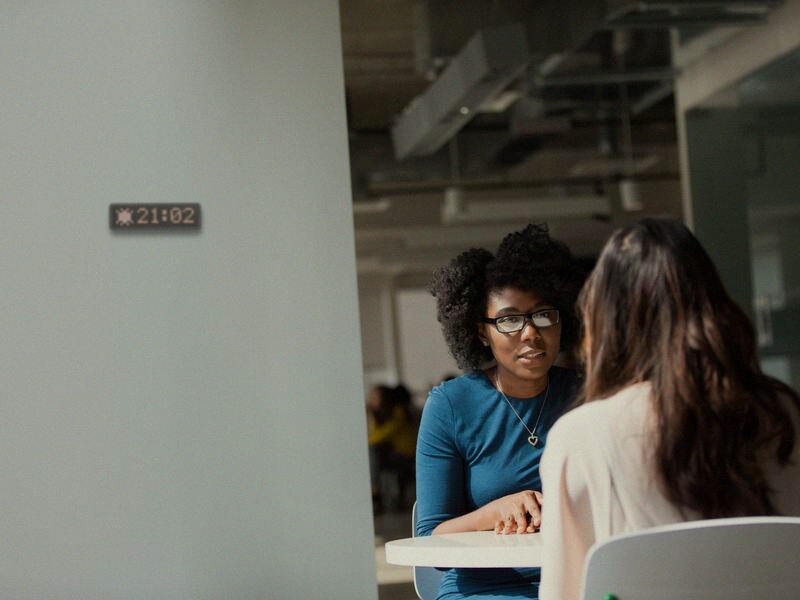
21:02
